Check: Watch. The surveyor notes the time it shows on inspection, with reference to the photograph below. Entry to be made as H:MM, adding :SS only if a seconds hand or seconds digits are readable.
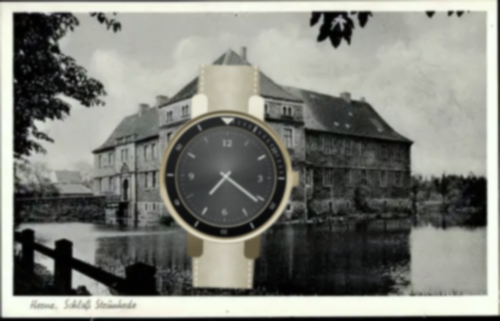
7:21
